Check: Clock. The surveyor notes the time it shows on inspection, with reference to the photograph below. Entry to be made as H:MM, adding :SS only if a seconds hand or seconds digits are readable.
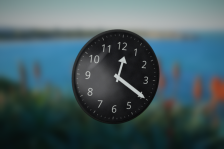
12:20
